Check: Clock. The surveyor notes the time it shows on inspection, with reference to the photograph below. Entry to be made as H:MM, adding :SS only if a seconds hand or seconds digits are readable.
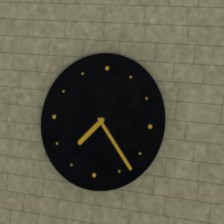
7:23
